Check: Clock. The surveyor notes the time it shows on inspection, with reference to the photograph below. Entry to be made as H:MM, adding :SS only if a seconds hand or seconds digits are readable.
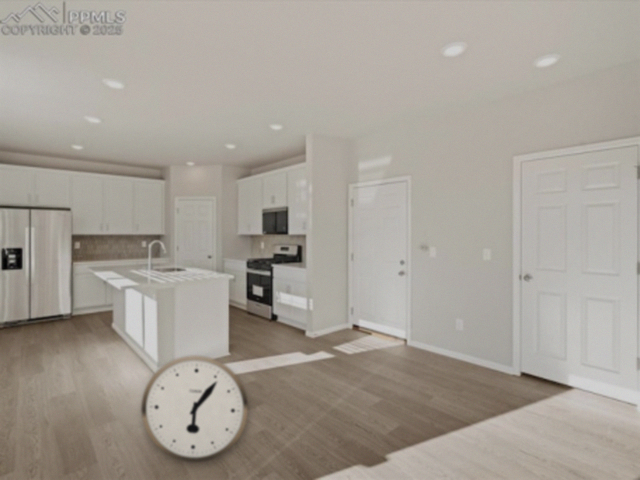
6:06
